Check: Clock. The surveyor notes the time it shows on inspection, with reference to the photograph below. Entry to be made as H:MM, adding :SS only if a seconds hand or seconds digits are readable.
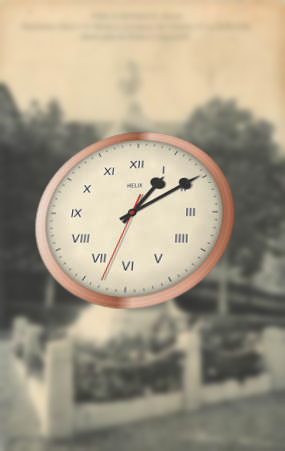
1:09:33
